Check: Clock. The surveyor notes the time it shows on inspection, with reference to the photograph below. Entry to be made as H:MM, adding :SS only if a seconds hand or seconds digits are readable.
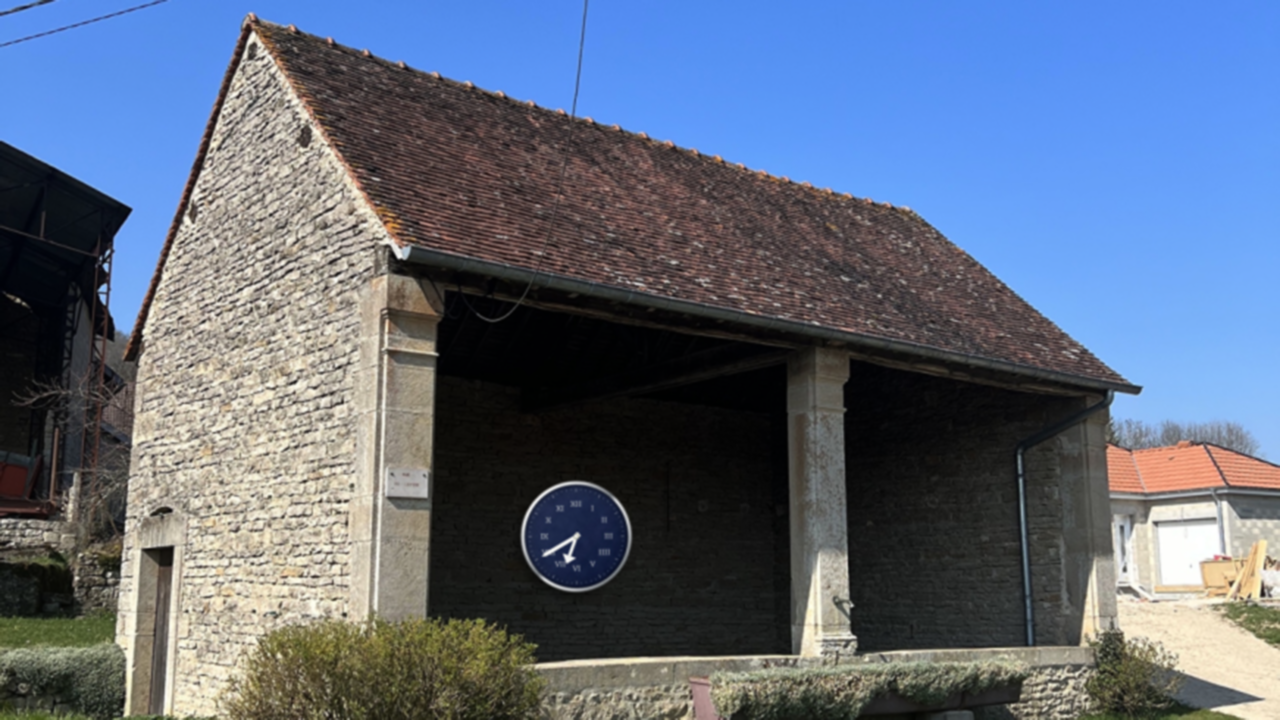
6:40
